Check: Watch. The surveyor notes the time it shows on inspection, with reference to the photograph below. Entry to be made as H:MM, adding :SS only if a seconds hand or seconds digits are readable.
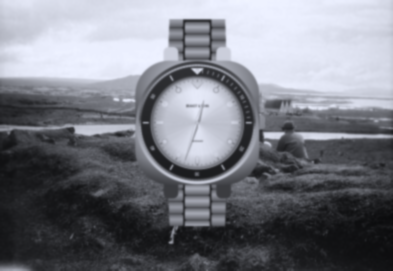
12:33
